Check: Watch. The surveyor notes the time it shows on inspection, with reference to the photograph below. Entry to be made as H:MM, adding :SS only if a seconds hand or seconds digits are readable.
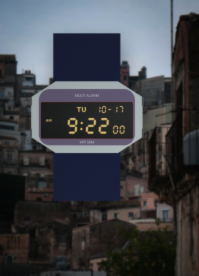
9:22
